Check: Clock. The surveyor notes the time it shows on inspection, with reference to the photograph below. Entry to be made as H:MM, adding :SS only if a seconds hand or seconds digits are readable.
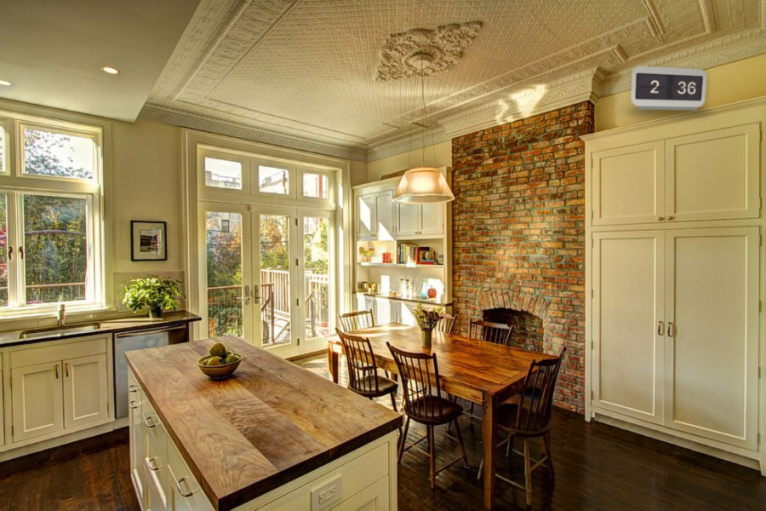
2:36
